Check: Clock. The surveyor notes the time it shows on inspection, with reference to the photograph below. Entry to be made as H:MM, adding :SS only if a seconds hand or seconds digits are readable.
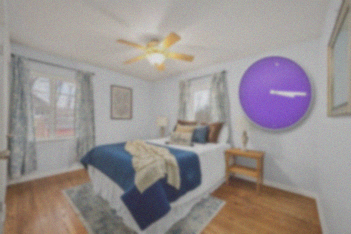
3:15
